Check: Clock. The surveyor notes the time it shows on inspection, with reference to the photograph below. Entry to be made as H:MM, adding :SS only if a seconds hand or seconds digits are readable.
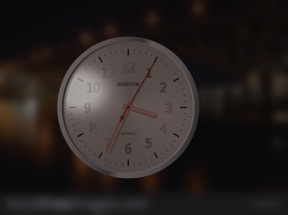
3:34:05
